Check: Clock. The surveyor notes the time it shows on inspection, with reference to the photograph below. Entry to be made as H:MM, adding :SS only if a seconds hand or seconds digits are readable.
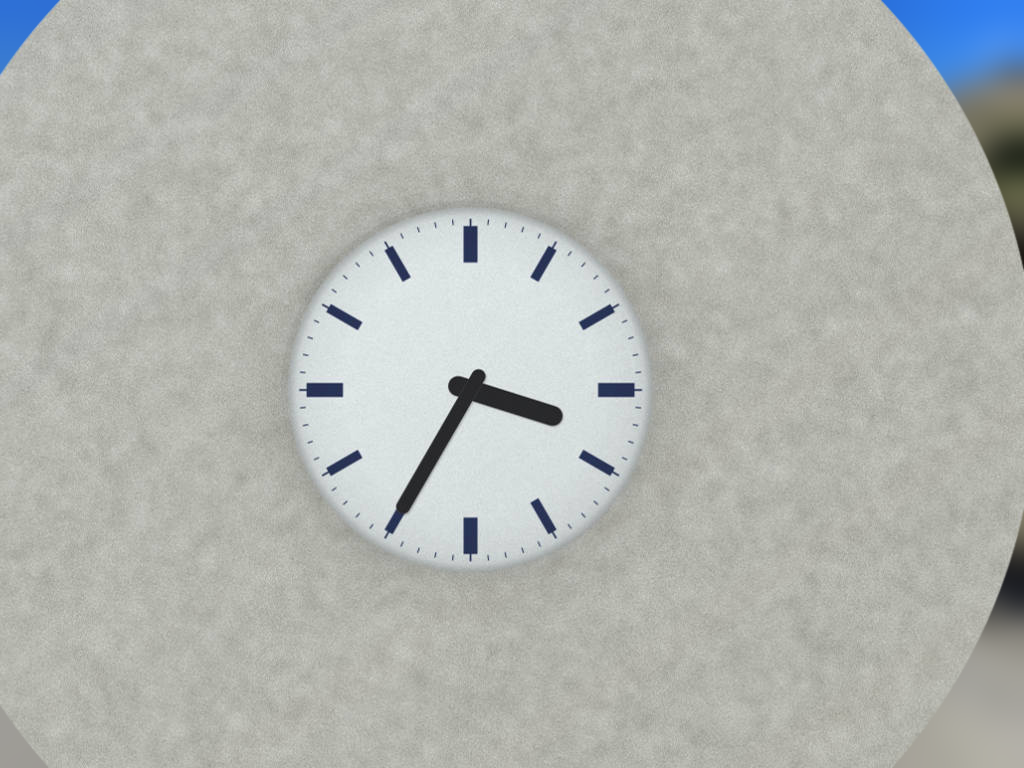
3:35
